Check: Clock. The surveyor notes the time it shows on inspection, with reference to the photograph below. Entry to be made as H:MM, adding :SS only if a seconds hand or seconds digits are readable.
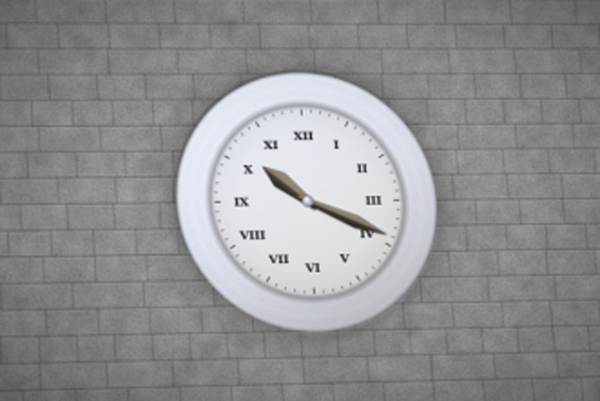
10:19
